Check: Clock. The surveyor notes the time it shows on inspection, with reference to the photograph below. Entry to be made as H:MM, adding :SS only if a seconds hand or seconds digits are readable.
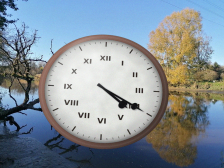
4:20
